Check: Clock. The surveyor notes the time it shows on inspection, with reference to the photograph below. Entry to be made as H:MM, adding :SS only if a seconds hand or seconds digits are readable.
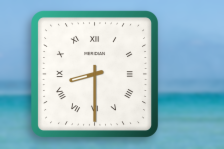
8:30
